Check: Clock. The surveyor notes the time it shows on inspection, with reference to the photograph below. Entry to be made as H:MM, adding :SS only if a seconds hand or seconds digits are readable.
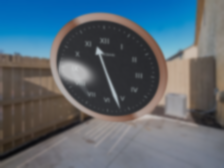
11:27
